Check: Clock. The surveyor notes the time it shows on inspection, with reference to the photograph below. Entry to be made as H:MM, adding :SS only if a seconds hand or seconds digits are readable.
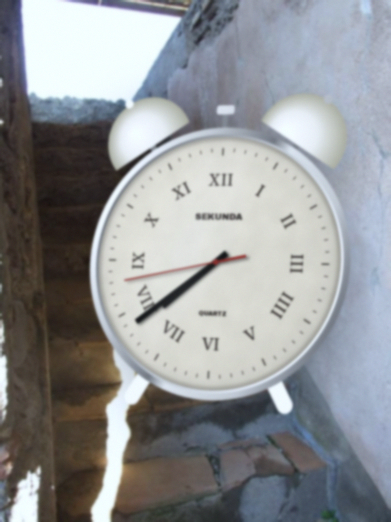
7:38:43
